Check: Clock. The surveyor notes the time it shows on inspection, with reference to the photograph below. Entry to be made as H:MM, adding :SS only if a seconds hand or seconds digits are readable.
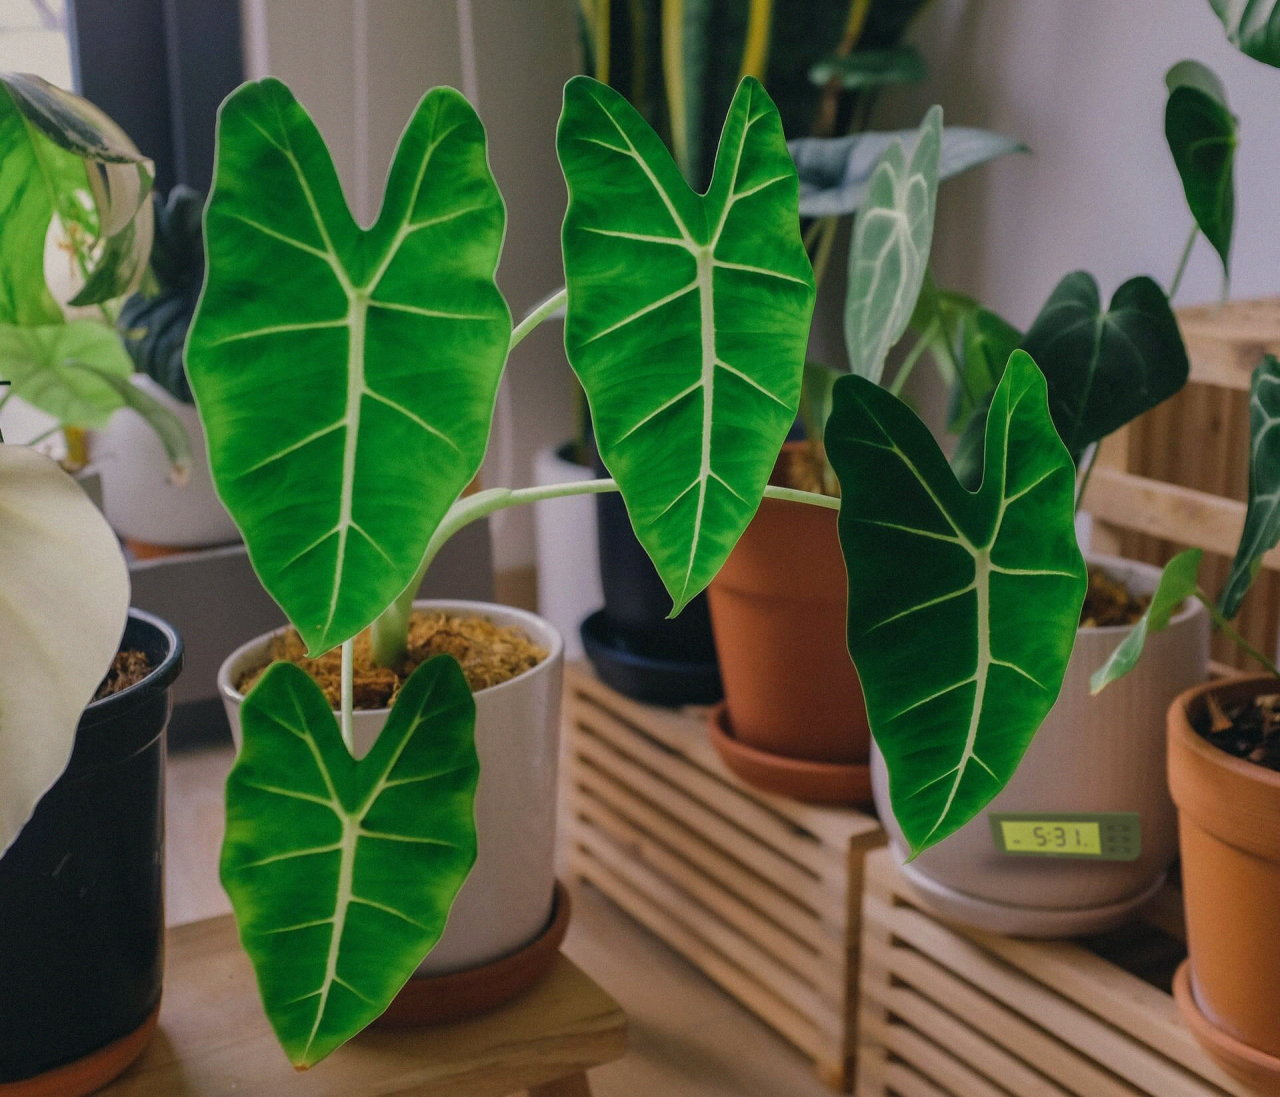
5:31
